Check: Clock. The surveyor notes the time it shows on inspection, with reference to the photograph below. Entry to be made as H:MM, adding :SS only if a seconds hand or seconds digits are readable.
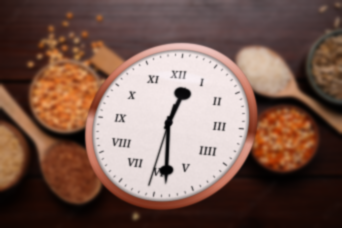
12:28:31
